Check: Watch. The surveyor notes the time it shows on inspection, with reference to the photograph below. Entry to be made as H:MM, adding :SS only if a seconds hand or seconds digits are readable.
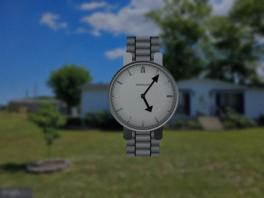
5:06
